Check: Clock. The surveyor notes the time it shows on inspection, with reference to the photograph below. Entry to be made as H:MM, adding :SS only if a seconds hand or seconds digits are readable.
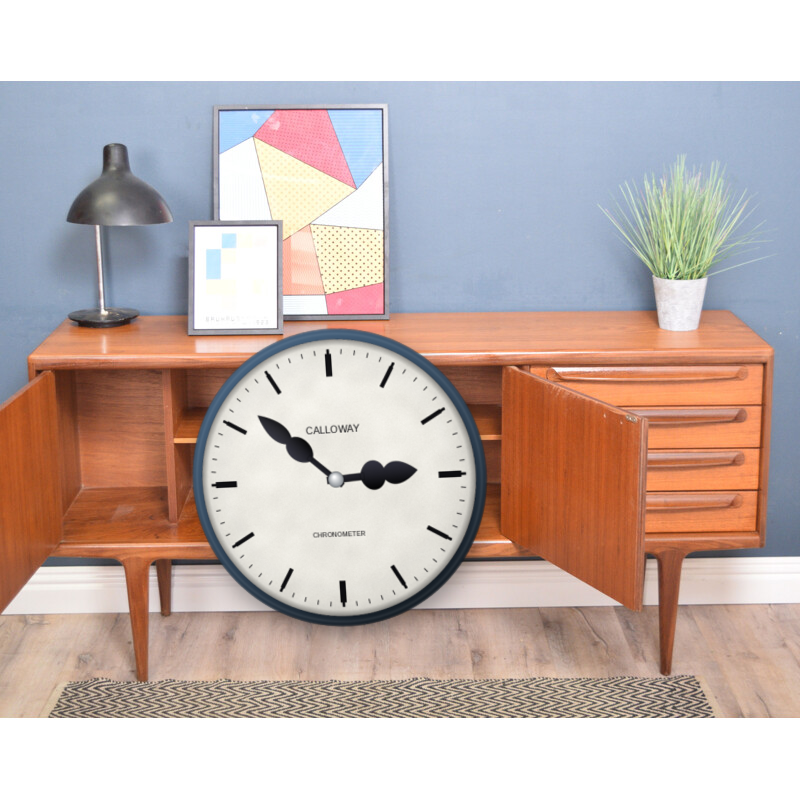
2:52
